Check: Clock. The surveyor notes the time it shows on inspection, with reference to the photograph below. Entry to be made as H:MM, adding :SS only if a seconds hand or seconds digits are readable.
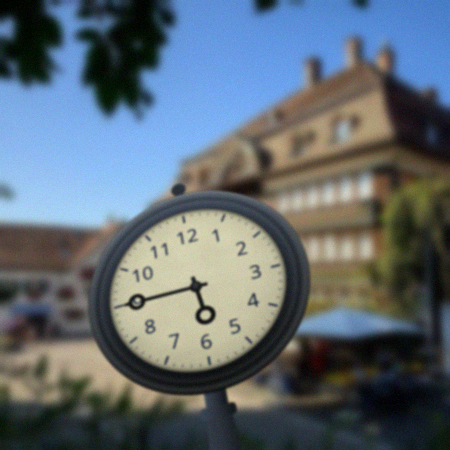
5:45
